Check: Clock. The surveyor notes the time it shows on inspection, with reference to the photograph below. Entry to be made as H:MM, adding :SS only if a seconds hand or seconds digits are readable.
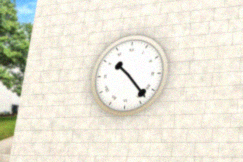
10:23
